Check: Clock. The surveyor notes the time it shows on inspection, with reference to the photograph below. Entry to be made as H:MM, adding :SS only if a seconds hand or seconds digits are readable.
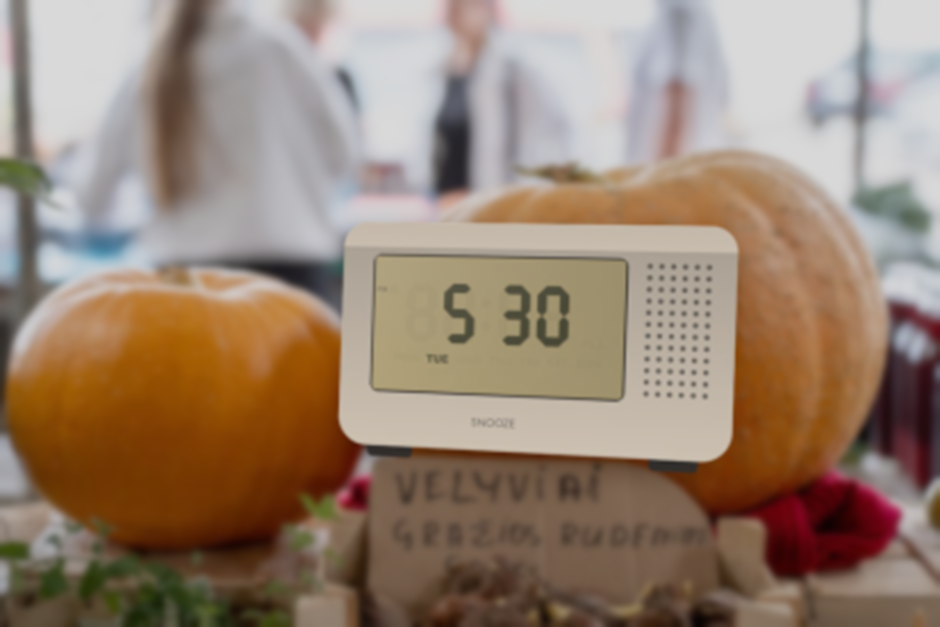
5:30
